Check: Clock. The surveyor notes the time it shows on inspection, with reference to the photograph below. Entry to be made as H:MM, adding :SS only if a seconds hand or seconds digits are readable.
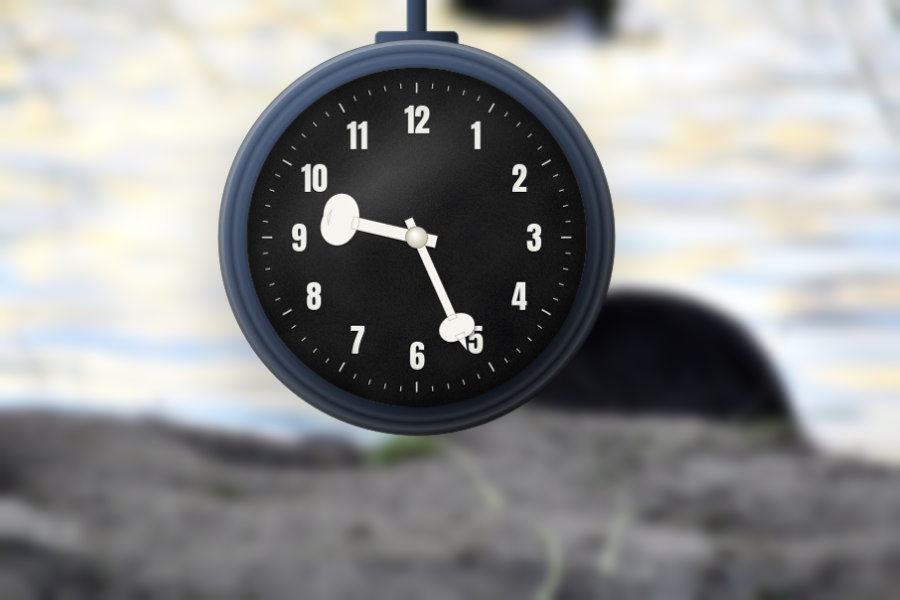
9:26
